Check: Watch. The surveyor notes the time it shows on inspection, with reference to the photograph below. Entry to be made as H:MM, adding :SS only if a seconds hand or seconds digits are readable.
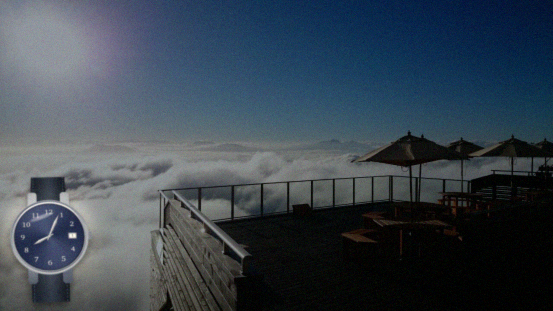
8:04
